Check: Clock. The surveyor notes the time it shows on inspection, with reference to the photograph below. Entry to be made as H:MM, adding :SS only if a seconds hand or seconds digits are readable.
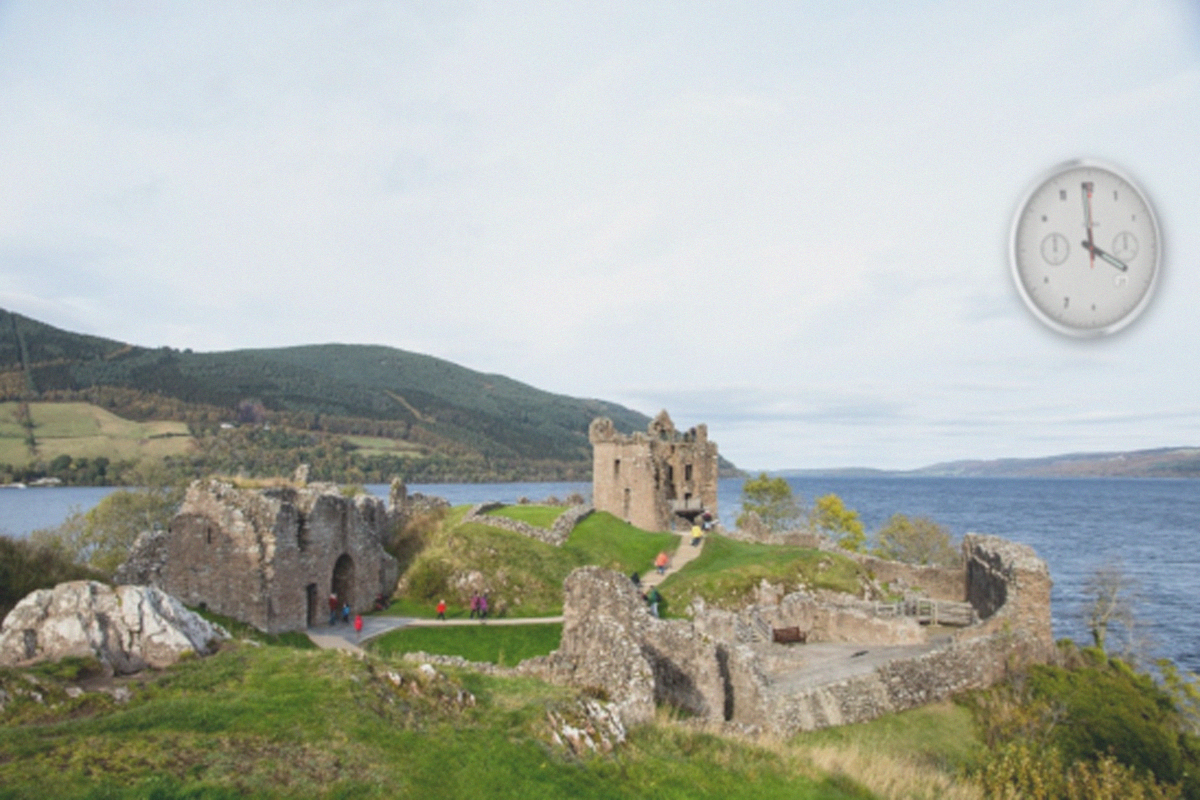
3:59
